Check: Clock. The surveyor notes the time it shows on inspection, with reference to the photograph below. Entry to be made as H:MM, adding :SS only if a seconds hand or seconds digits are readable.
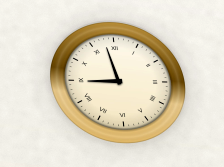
8:58
